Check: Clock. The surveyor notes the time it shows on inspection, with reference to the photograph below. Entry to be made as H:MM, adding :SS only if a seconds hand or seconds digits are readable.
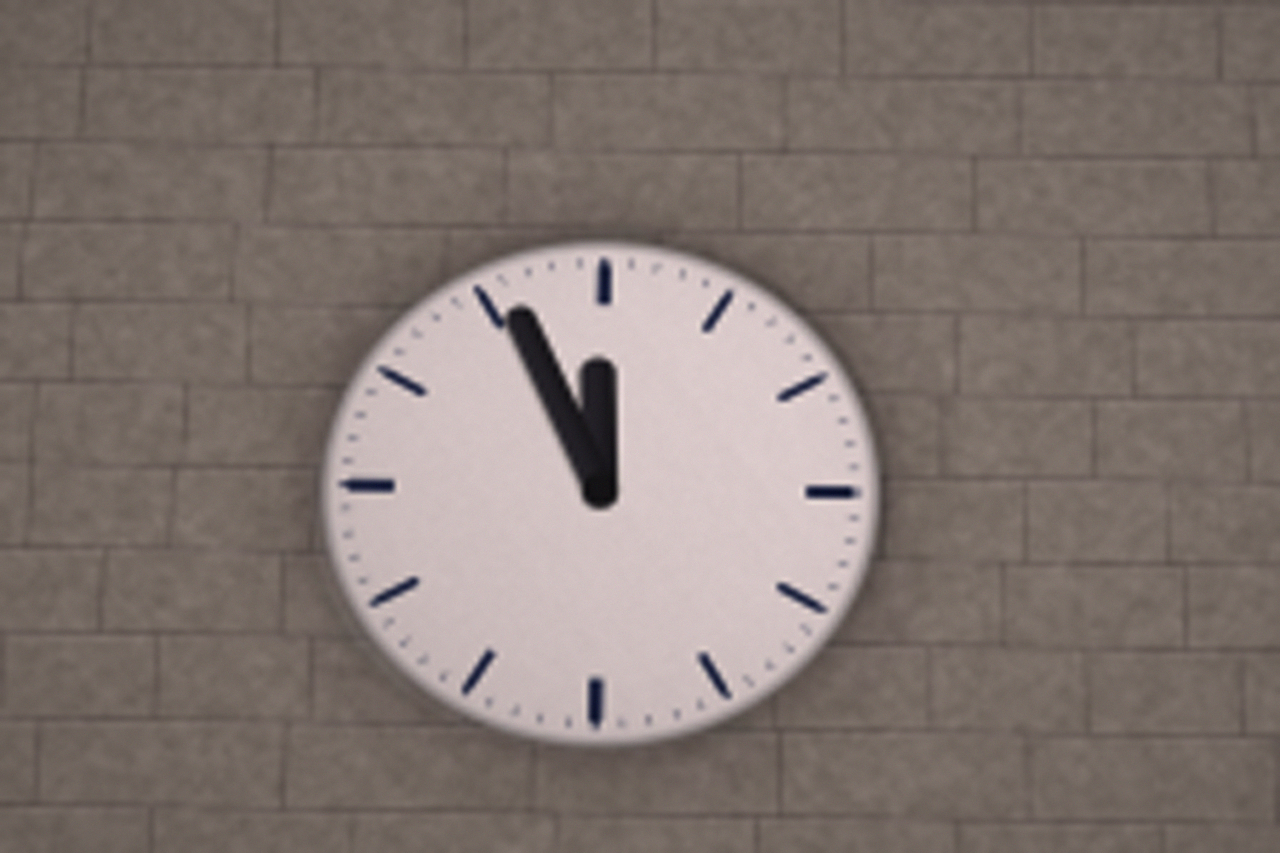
11:56
